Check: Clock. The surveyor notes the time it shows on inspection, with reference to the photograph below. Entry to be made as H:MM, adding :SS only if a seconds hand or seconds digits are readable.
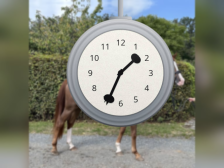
1:34
